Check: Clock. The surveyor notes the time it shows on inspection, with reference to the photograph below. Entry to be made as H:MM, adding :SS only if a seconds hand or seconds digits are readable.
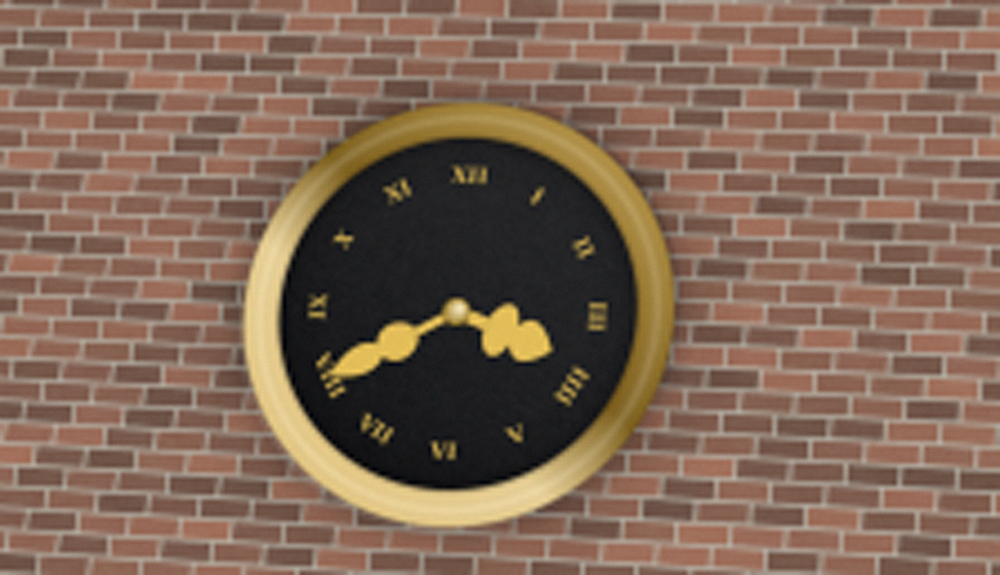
3:40
